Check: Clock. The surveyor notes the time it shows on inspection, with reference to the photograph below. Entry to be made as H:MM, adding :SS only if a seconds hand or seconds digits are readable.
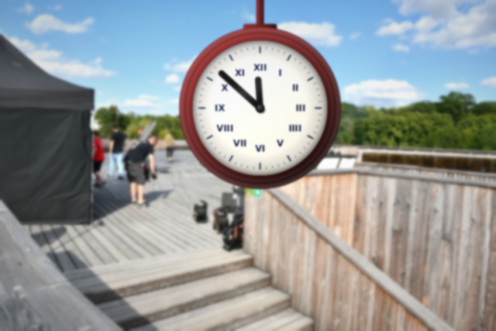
11:52
